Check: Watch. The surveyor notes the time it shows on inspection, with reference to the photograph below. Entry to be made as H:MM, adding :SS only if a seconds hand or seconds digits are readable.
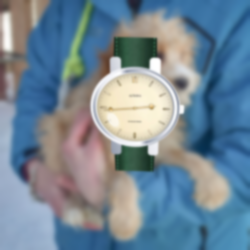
2:44
